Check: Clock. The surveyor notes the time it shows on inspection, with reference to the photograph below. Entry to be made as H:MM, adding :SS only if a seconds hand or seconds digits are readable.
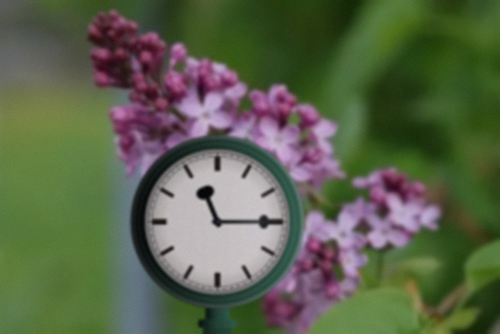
11:15
